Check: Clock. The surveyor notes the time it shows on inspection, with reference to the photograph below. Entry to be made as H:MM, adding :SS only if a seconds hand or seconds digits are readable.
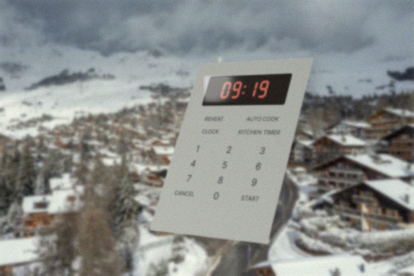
9:19
